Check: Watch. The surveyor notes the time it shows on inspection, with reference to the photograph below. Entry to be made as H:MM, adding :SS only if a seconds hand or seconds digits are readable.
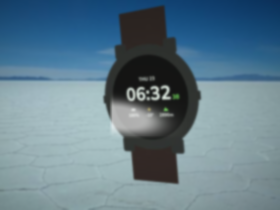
6:32
